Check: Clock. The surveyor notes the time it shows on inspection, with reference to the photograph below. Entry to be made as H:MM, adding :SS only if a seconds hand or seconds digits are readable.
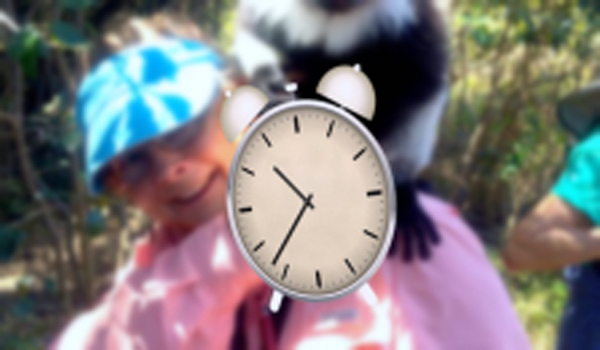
10:37
